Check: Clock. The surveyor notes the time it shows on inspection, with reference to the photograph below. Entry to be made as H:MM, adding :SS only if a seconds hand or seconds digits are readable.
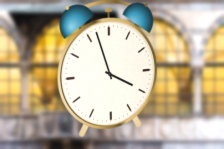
3:57
